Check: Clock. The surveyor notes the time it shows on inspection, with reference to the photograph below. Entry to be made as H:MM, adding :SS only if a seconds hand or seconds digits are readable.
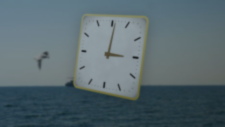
3:01
